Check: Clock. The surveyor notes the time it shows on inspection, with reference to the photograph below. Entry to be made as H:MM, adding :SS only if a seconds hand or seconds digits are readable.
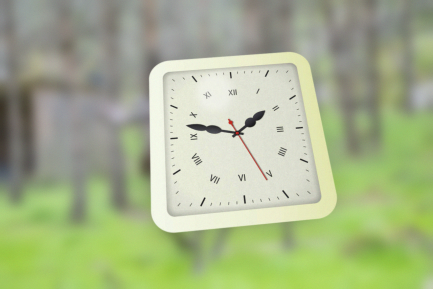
1:47:26
